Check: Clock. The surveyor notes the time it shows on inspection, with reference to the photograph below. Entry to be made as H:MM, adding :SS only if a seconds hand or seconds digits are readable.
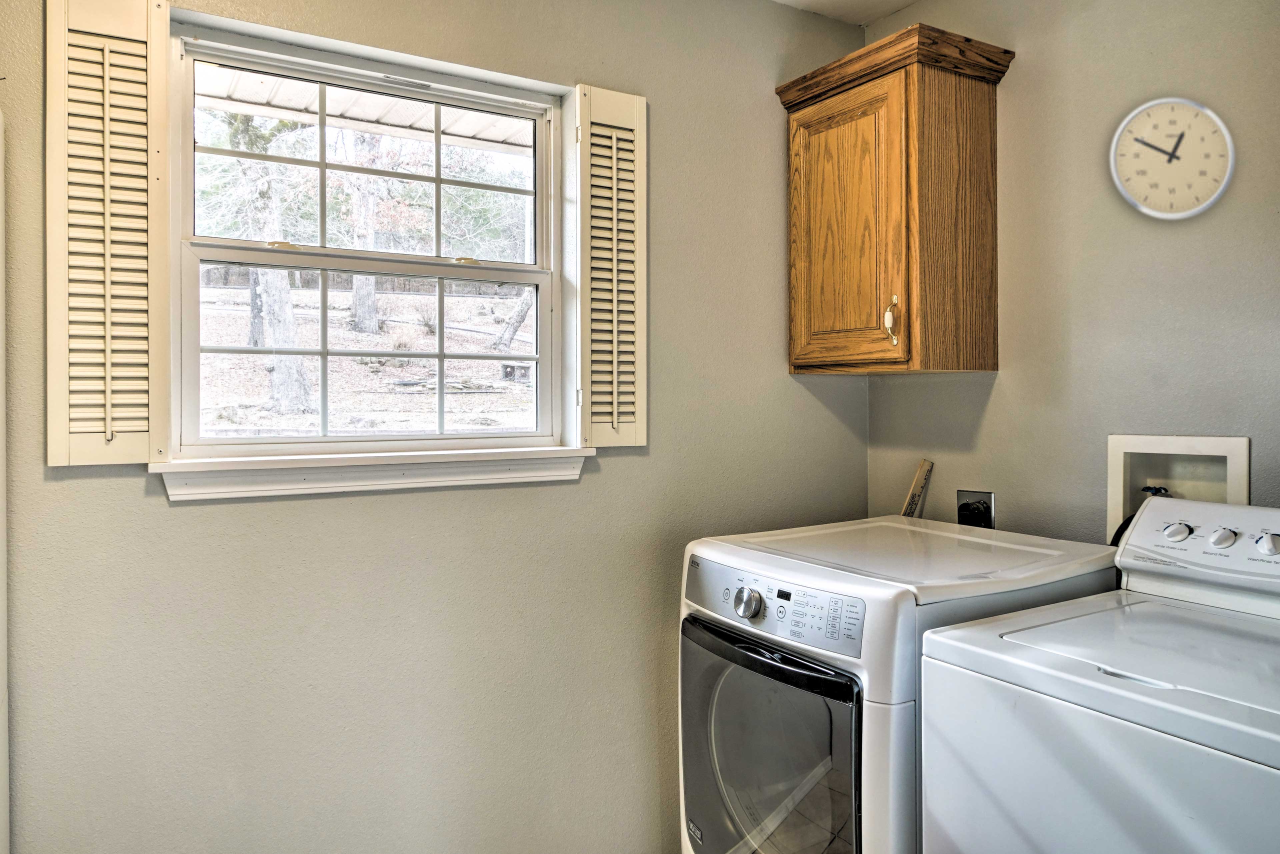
12:49
